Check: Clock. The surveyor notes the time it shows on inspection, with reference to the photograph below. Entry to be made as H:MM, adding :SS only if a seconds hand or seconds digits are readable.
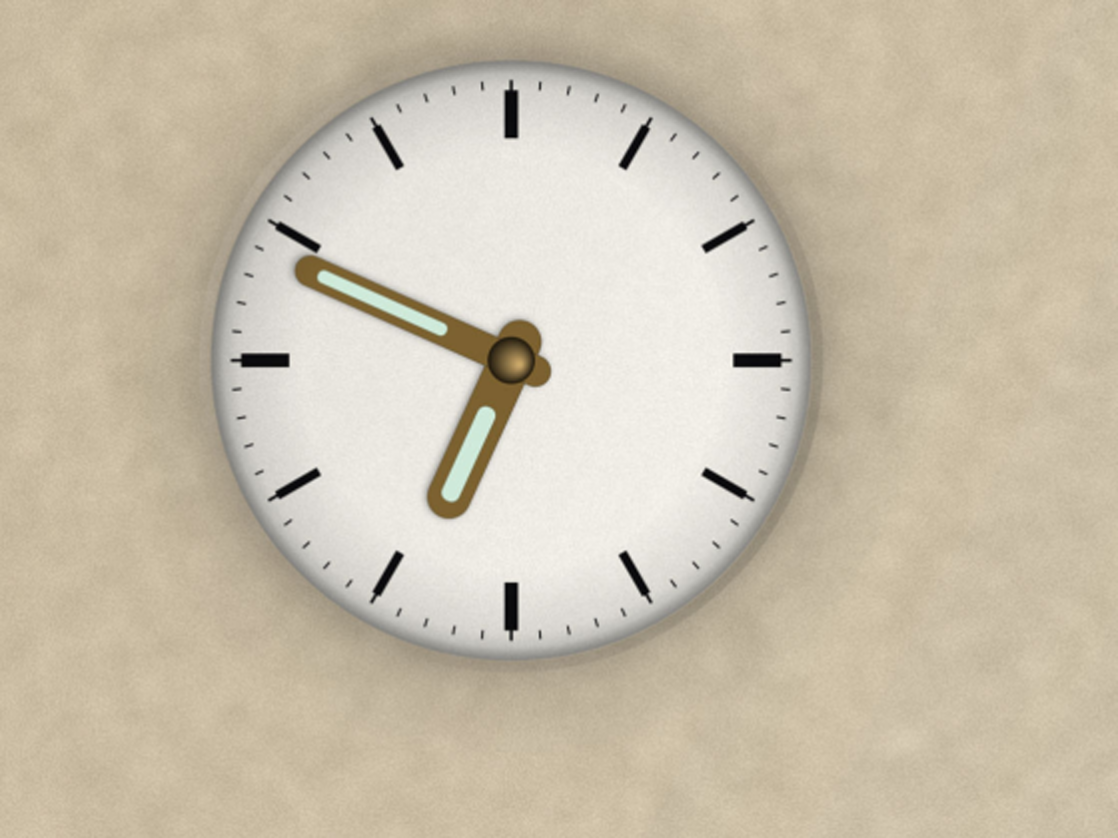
6:49
